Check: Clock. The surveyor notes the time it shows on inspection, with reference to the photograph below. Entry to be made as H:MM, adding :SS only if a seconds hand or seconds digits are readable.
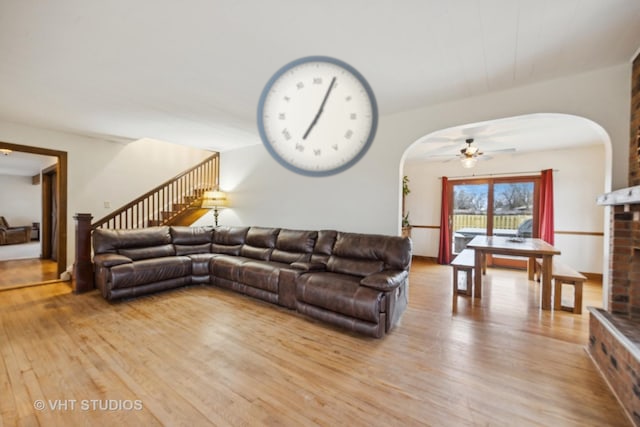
7:04
